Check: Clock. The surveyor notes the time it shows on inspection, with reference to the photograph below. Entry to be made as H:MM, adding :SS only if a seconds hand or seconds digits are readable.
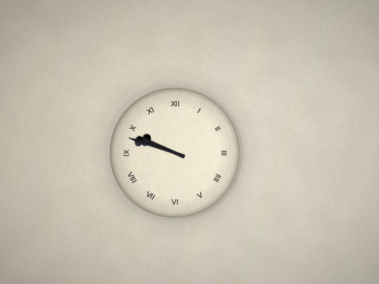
9:48
